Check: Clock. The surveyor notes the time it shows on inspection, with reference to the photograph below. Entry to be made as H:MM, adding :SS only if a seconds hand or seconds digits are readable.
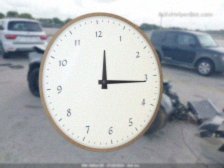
12:16
